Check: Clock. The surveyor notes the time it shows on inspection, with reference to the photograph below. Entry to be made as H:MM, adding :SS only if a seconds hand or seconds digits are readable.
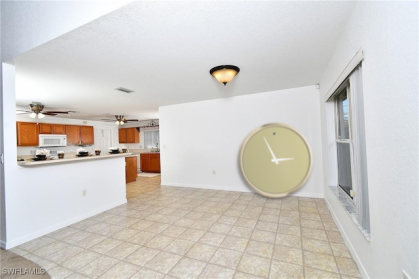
2:56
